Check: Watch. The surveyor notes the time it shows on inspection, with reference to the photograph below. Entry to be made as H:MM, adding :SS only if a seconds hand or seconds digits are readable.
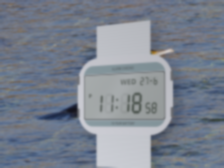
11:18
